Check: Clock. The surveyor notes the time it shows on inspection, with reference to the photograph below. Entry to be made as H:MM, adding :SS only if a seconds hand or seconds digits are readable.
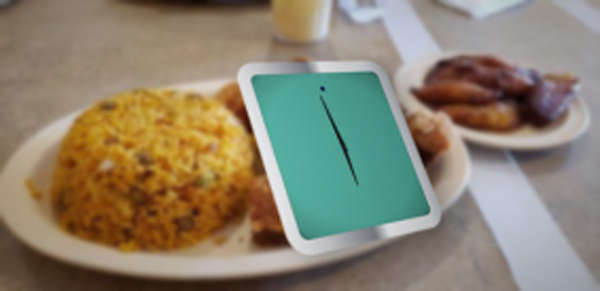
5:59
